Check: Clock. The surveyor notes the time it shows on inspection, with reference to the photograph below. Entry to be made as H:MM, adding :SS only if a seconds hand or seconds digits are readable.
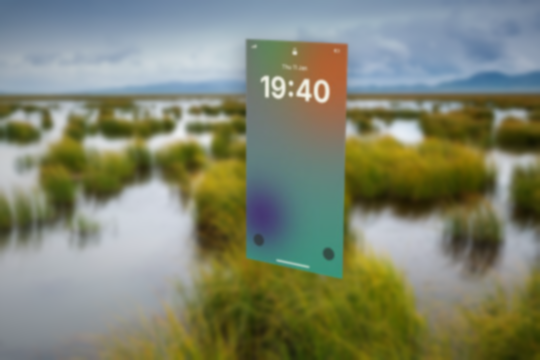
19:40
